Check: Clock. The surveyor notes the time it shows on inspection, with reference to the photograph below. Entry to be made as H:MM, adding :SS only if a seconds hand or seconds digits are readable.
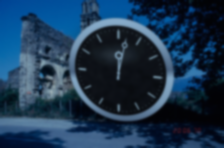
12:02
